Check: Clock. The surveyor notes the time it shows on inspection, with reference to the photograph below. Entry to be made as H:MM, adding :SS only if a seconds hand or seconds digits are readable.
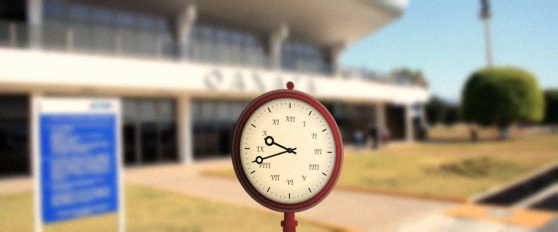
9:42
